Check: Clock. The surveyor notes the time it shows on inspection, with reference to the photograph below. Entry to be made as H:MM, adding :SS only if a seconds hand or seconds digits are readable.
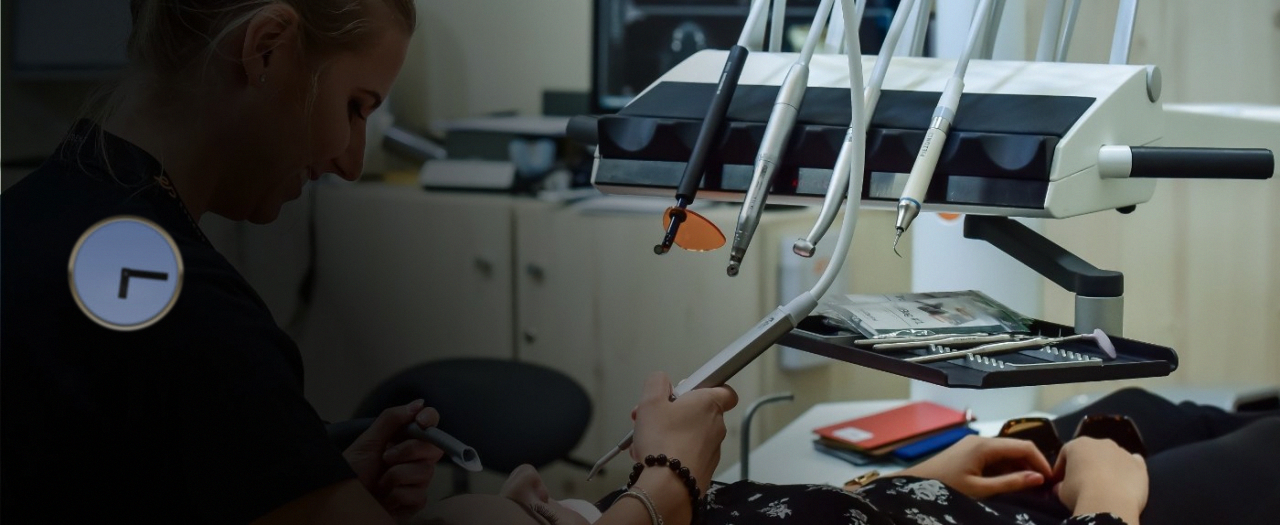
6:16
